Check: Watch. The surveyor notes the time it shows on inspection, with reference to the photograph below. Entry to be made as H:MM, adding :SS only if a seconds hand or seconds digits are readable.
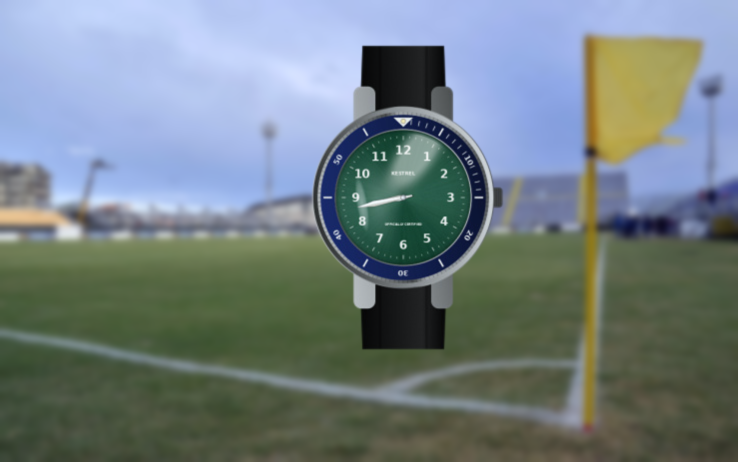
8:43
